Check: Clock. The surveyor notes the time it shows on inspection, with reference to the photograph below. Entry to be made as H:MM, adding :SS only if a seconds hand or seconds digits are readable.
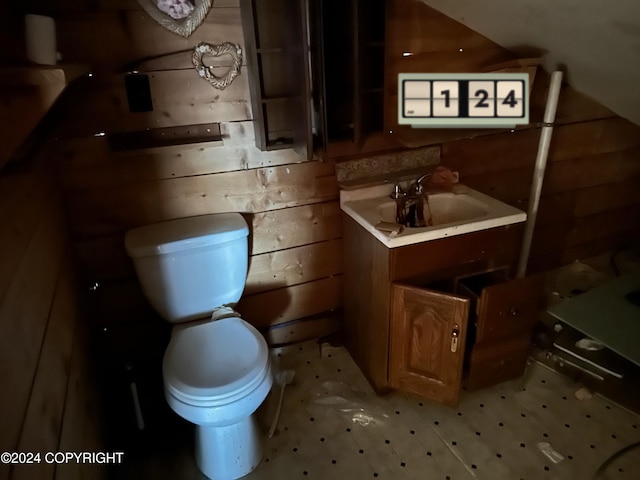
1:24
